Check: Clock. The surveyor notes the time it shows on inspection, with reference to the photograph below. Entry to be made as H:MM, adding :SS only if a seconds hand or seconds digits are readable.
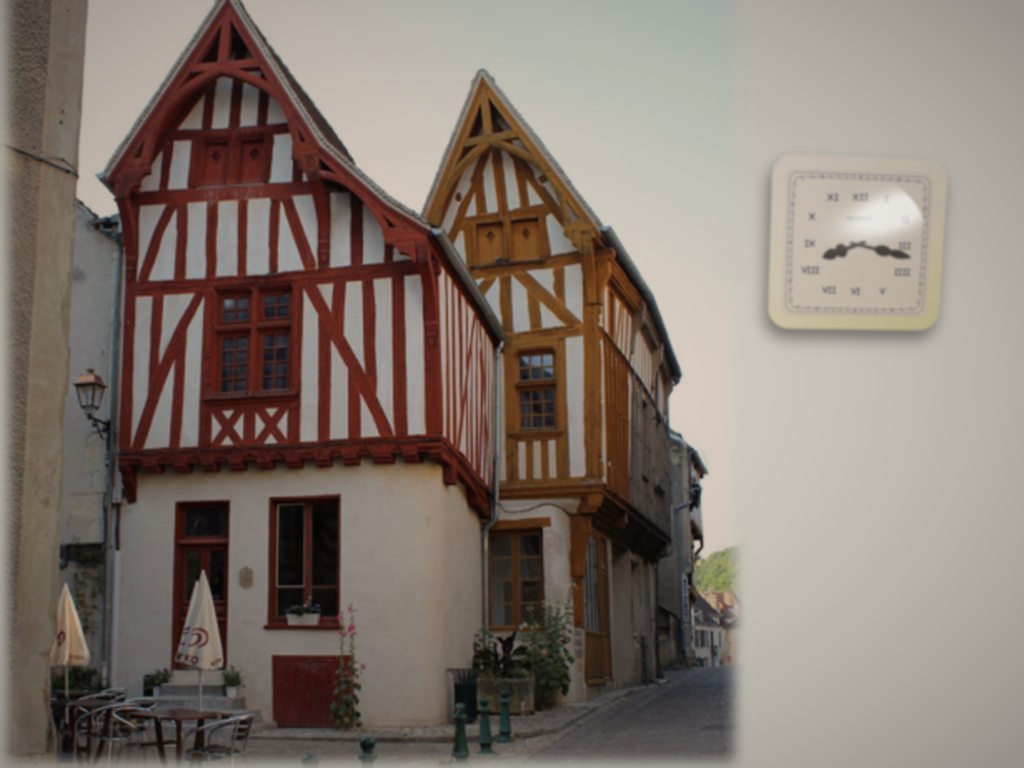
8:17
